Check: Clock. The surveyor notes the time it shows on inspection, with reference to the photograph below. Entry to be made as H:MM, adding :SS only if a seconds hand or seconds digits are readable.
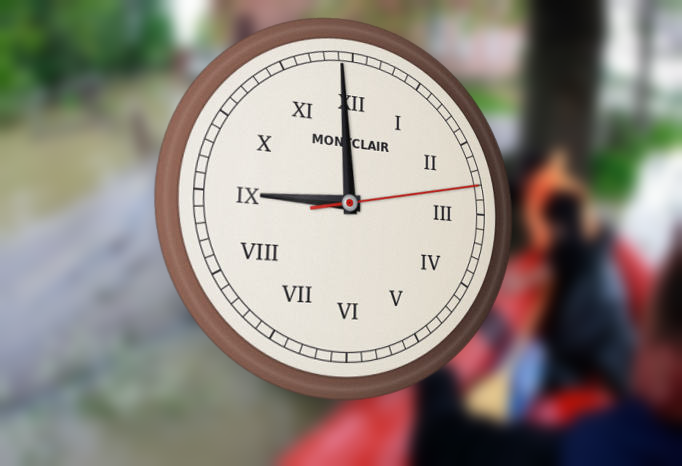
8:59:13
